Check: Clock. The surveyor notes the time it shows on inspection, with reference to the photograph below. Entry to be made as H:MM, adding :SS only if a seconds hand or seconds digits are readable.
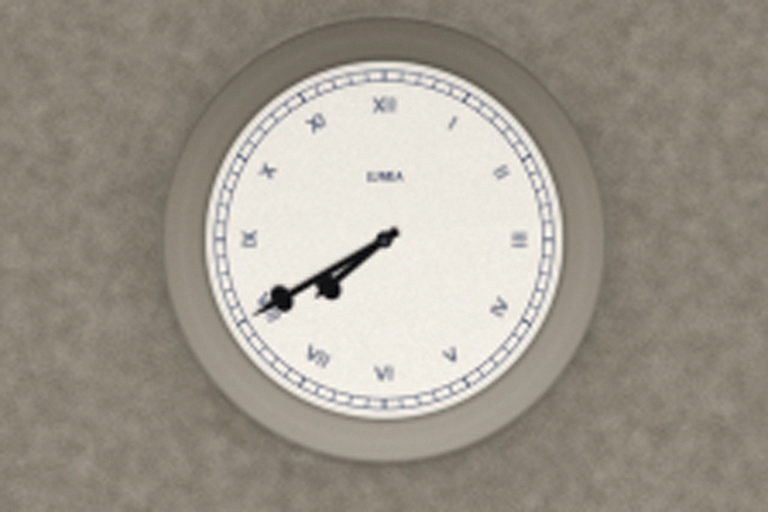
7:40
